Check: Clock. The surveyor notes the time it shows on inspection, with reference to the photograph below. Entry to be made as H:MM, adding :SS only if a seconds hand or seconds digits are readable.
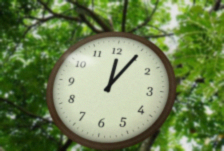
12:05
